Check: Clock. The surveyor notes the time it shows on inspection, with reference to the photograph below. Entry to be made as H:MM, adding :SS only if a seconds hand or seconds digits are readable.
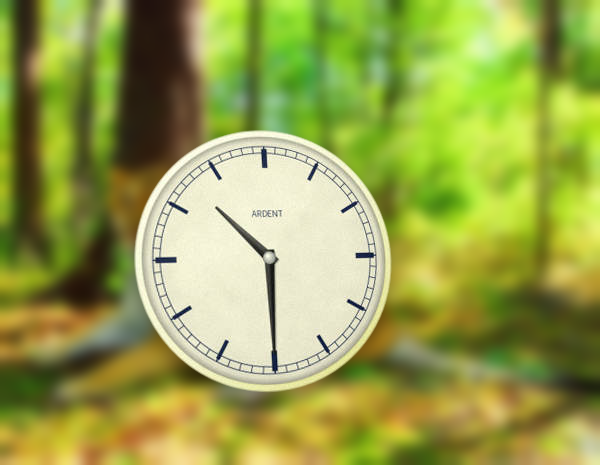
10:30
